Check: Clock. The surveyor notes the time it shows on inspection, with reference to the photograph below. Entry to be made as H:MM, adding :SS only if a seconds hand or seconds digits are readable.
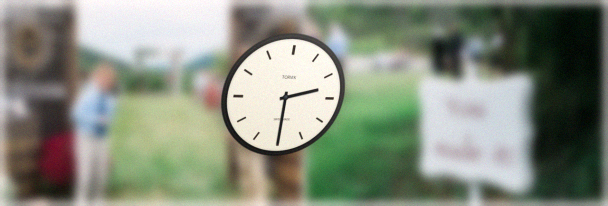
2:30
